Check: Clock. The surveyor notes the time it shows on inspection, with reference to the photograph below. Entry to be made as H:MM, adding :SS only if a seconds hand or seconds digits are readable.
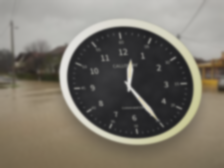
12:25
